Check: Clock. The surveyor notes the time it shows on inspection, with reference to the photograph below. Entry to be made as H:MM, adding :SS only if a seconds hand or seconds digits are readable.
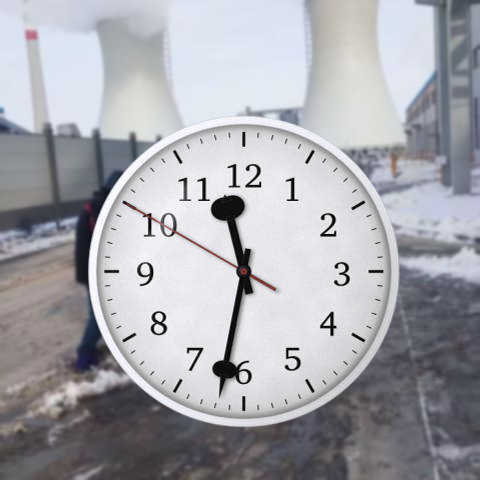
11:31:50
